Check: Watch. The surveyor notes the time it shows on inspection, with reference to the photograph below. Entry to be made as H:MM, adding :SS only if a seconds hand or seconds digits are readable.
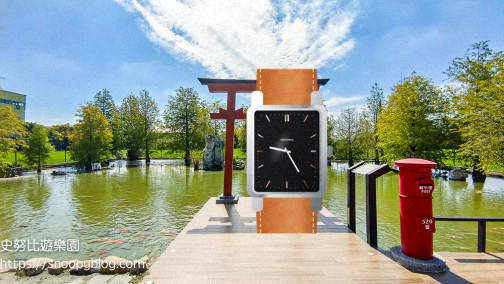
9:25
